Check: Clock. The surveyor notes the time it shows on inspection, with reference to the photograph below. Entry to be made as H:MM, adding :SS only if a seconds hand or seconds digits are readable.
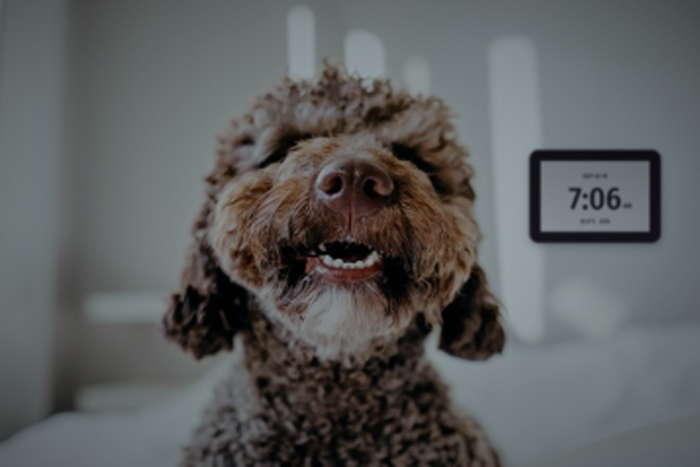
7:06
